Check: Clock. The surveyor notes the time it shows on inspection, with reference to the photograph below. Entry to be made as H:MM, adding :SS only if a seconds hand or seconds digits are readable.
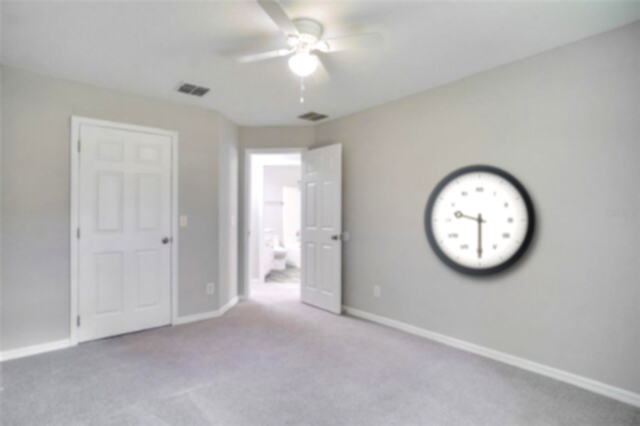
9:30
